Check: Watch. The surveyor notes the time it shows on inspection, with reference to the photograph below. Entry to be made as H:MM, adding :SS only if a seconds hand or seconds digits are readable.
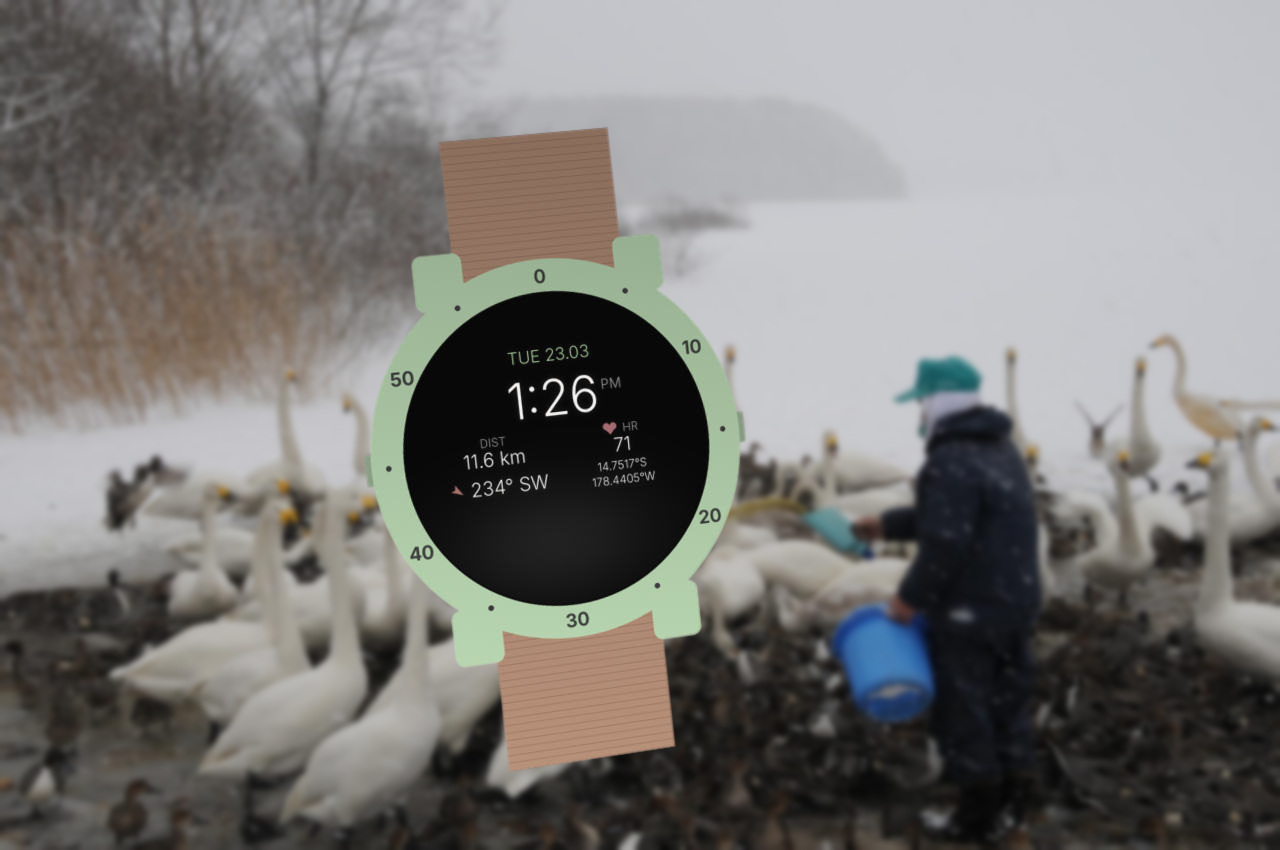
1:26
